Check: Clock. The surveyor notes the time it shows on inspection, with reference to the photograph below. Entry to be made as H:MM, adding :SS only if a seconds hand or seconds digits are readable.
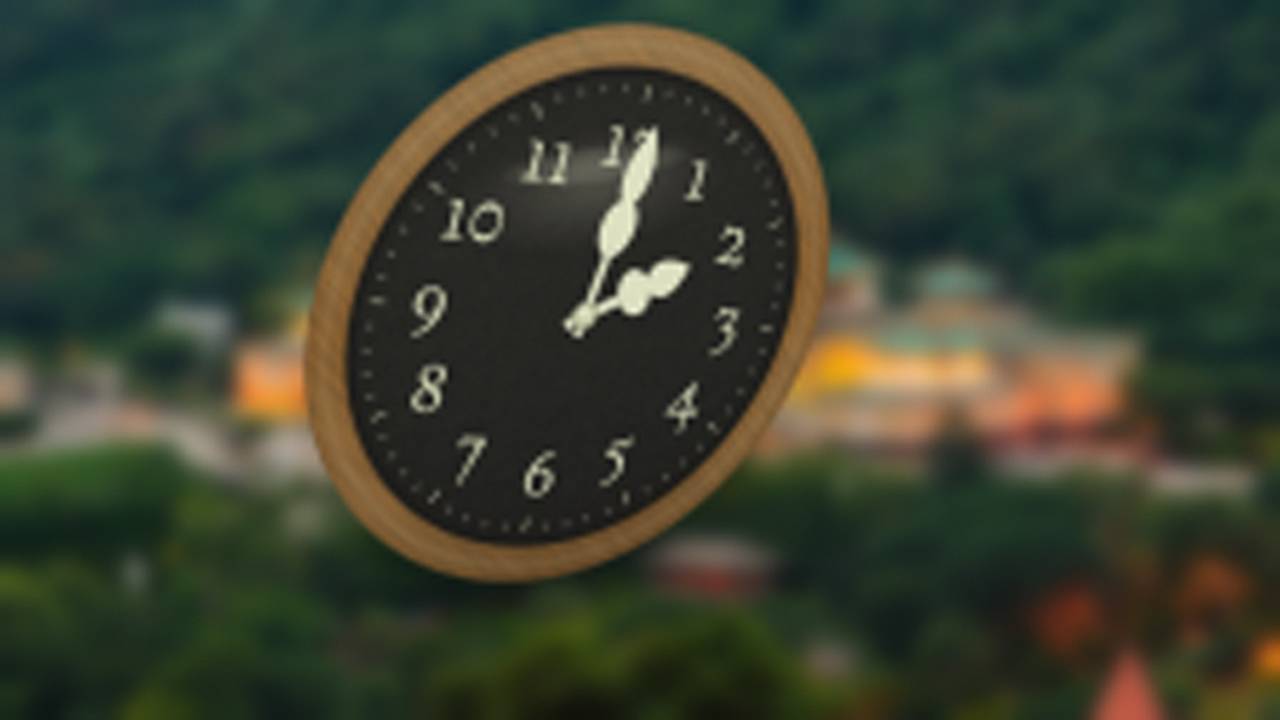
2:01
